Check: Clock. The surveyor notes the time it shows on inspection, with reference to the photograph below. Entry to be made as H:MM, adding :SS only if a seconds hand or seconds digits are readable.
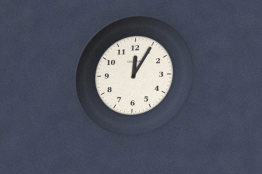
12:05
